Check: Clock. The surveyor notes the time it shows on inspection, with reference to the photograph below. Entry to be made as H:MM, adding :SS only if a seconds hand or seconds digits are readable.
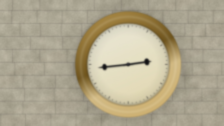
2:44
